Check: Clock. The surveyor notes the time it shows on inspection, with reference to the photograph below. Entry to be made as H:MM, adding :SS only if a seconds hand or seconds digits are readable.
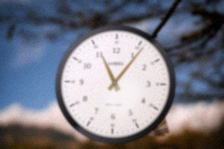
11:06
